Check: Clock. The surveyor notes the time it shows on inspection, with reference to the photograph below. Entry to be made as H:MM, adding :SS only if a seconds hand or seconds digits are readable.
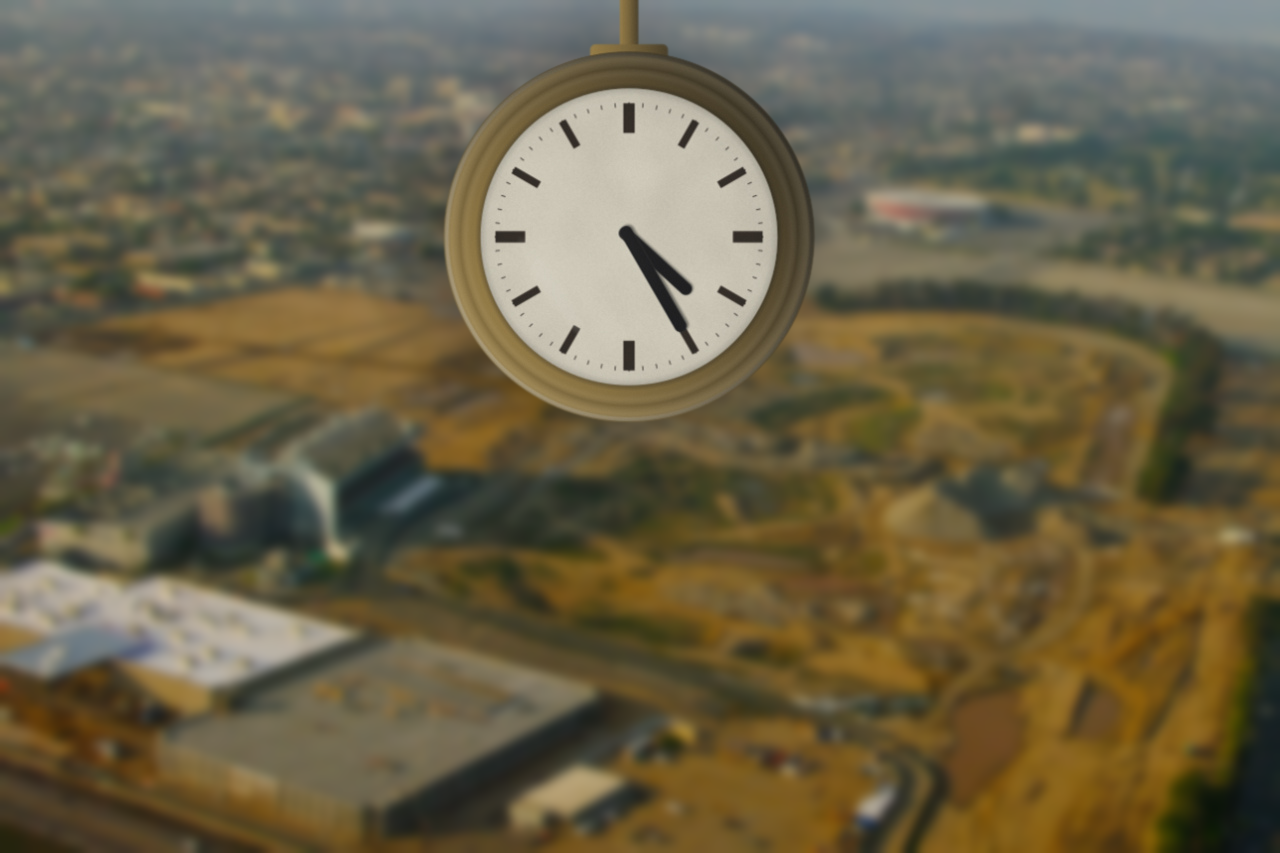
4:25
